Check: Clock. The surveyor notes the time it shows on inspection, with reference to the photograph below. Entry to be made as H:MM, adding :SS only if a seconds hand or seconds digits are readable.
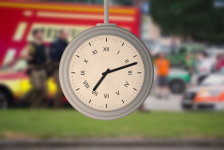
7:12
